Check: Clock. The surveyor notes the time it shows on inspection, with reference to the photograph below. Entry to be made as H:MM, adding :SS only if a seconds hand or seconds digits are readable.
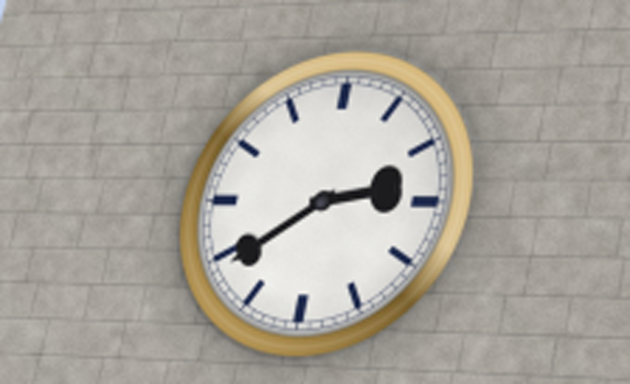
2:39
